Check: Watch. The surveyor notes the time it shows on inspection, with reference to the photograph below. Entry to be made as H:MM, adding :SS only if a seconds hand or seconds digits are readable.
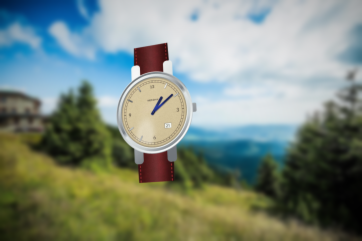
1:09
